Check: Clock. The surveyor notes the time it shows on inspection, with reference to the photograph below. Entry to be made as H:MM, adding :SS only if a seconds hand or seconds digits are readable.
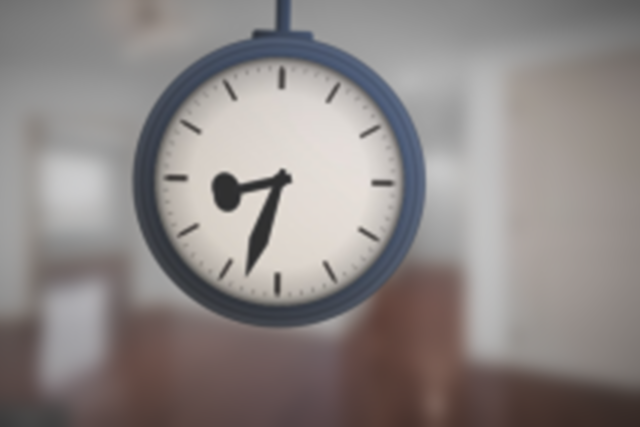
8:33
